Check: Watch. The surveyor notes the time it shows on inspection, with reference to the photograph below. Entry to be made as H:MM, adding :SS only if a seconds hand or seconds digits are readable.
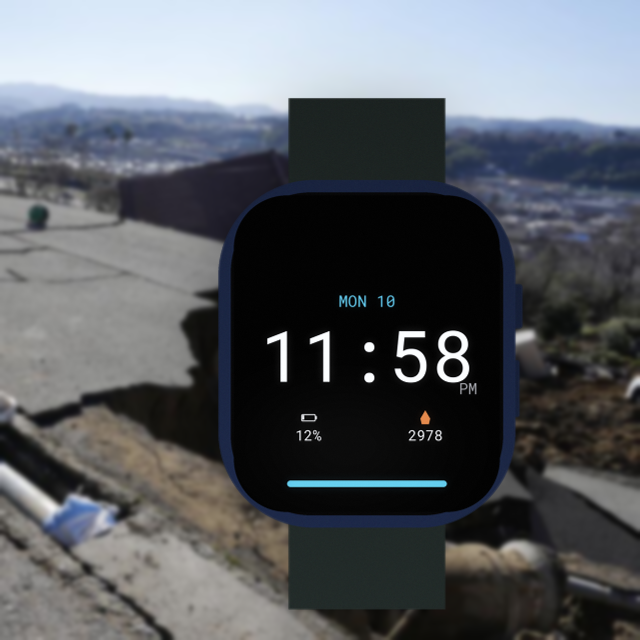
11:58
